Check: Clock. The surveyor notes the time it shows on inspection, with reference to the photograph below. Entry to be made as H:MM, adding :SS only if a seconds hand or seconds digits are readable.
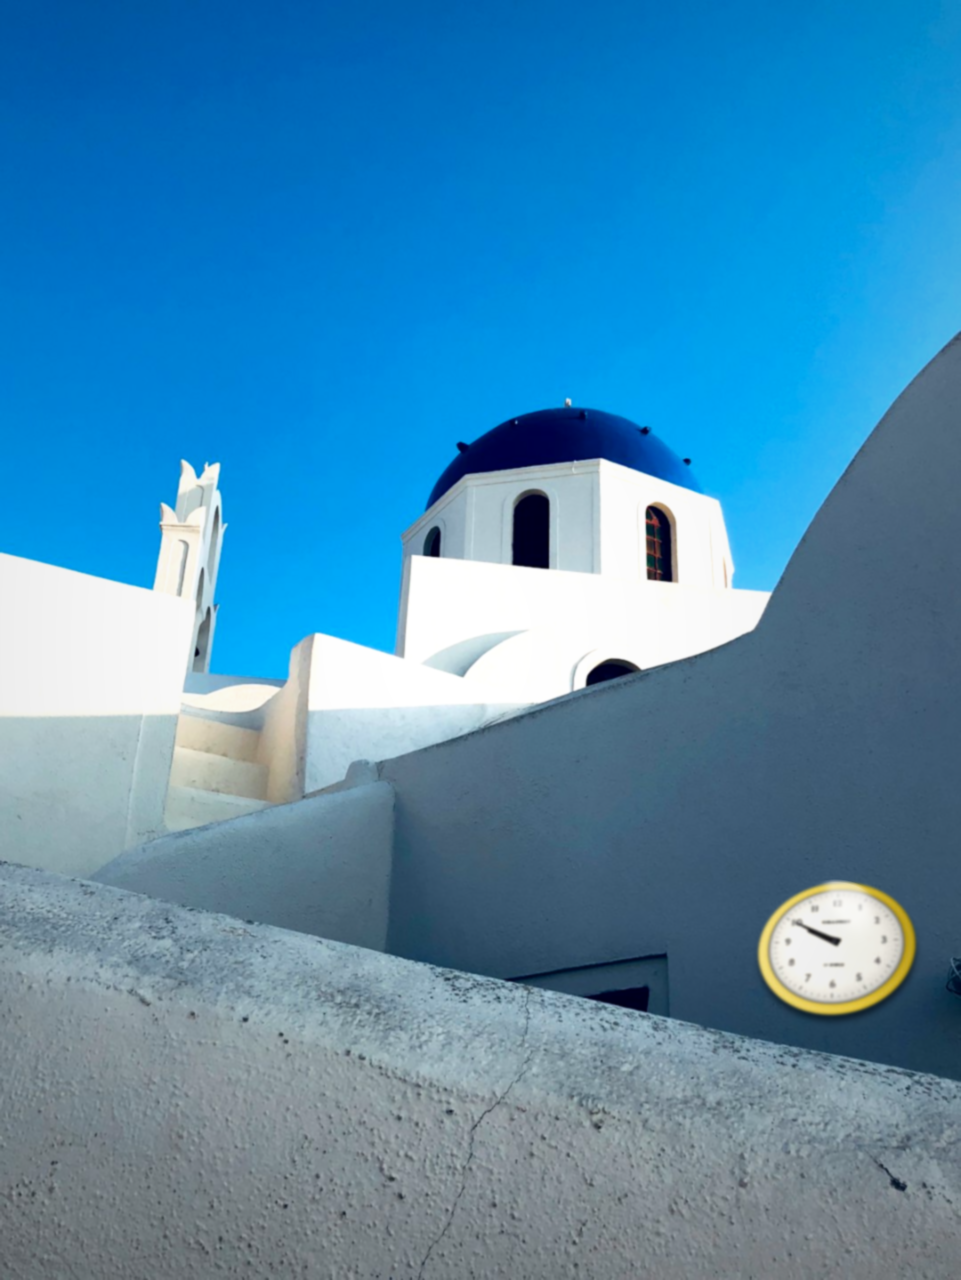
9:50
